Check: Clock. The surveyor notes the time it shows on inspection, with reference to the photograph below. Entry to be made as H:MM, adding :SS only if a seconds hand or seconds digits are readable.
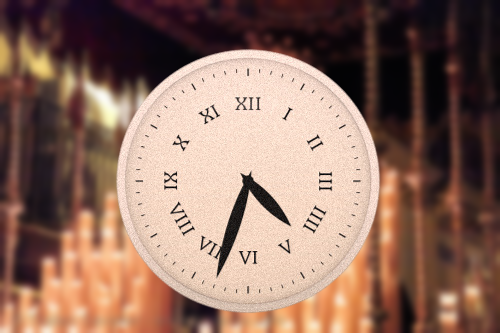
4:33
